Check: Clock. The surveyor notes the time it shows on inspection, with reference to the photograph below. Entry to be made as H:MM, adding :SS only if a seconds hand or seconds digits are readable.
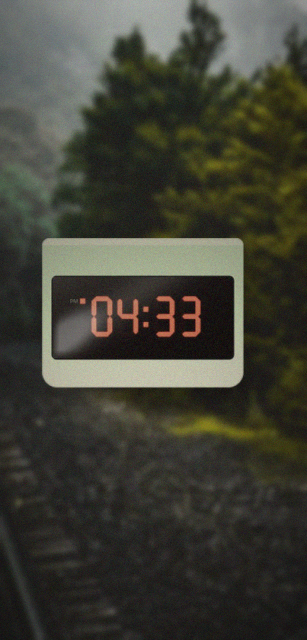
4:33
